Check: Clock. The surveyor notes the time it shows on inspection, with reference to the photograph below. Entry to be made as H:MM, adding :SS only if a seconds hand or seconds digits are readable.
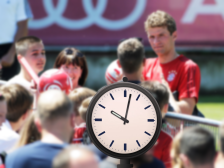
10:02
